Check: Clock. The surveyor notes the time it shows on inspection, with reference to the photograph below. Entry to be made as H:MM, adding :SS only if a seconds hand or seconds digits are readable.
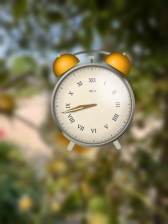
8:43
